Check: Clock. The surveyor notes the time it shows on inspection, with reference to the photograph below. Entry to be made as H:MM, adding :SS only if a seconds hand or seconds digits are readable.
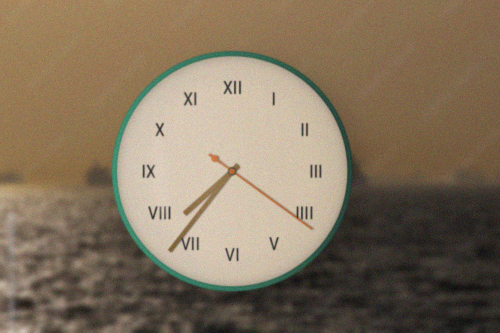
7:36:21
